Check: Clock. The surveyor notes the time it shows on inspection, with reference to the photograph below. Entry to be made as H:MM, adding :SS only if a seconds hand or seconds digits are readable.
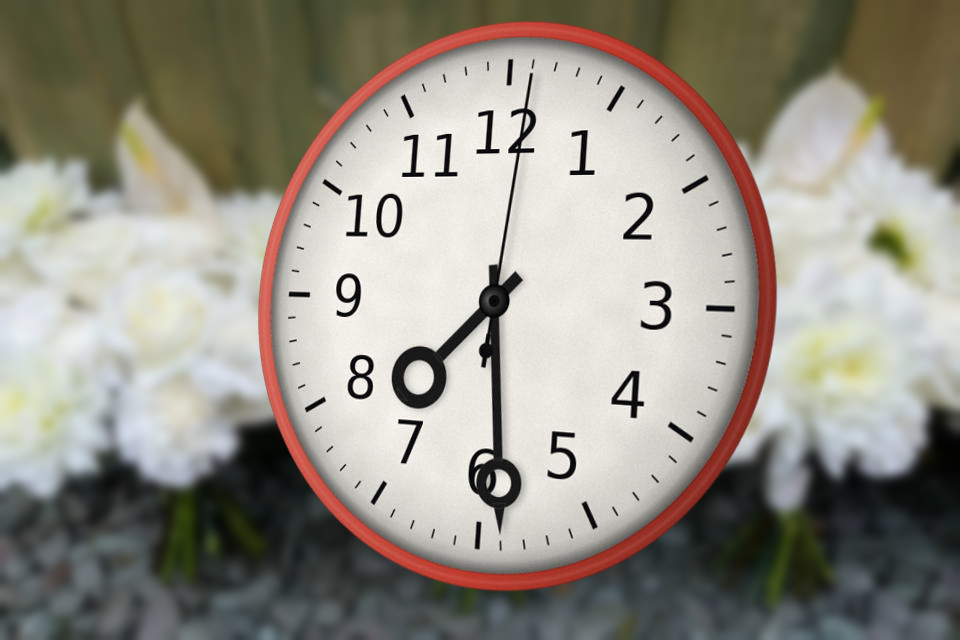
7:29:01
